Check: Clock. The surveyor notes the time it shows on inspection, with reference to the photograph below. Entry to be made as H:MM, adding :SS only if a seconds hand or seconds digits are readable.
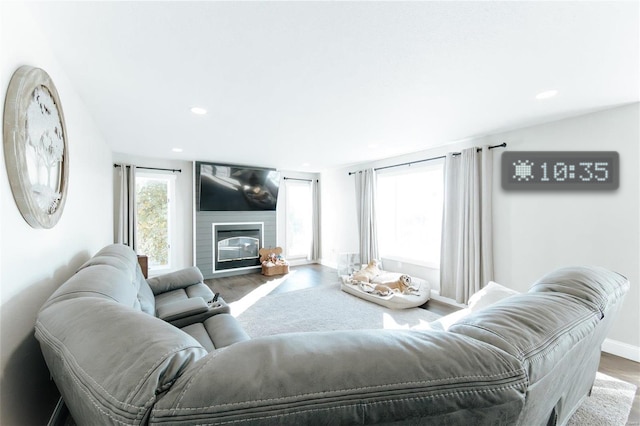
10:35
